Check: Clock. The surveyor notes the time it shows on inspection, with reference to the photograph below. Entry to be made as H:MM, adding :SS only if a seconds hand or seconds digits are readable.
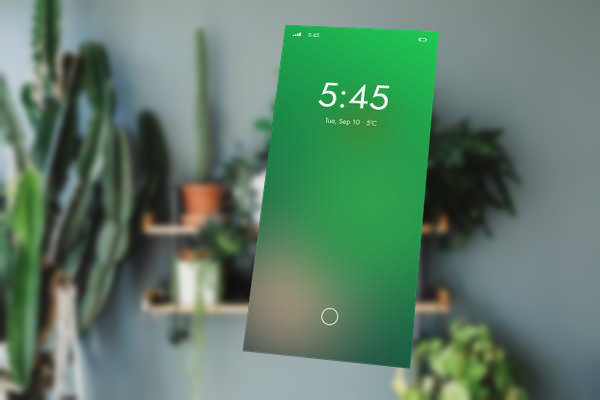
5:45
